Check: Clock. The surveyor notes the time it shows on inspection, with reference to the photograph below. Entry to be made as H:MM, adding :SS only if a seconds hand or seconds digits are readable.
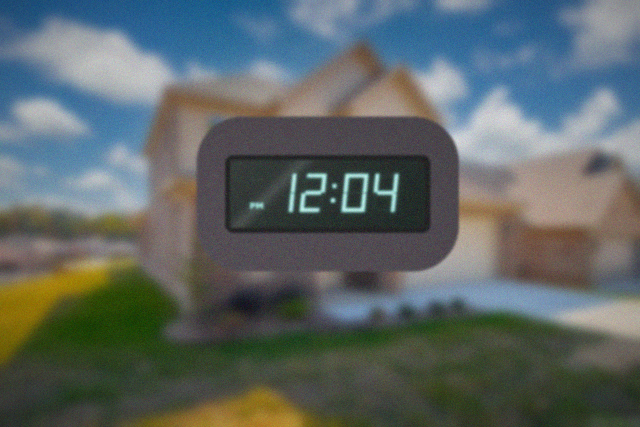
12:04
